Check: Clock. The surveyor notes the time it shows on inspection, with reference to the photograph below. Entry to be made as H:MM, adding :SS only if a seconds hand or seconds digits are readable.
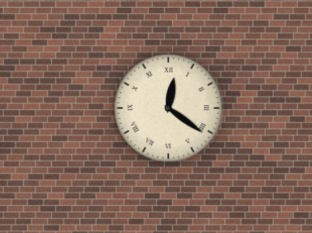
12:21
